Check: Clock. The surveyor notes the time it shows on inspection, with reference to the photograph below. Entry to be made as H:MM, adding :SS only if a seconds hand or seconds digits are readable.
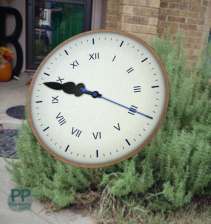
9:48:20
